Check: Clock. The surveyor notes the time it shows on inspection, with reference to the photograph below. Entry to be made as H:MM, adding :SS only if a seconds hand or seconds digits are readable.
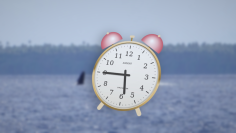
5:45
